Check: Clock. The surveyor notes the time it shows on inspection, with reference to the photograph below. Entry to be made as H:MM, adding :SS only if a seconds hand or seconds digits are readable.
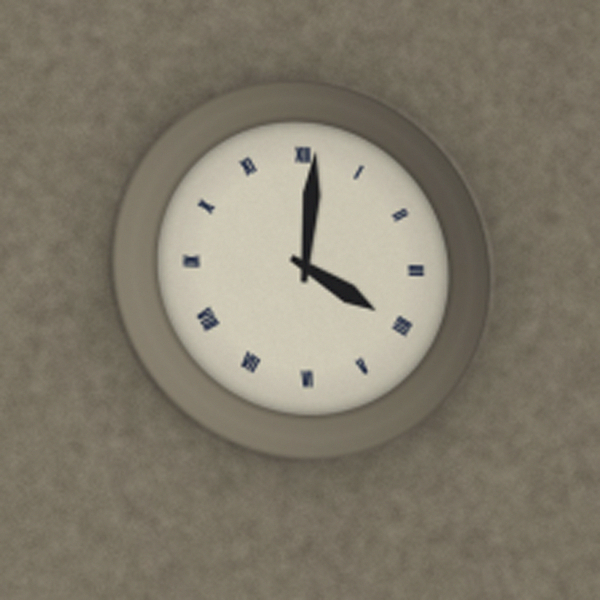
4:01
